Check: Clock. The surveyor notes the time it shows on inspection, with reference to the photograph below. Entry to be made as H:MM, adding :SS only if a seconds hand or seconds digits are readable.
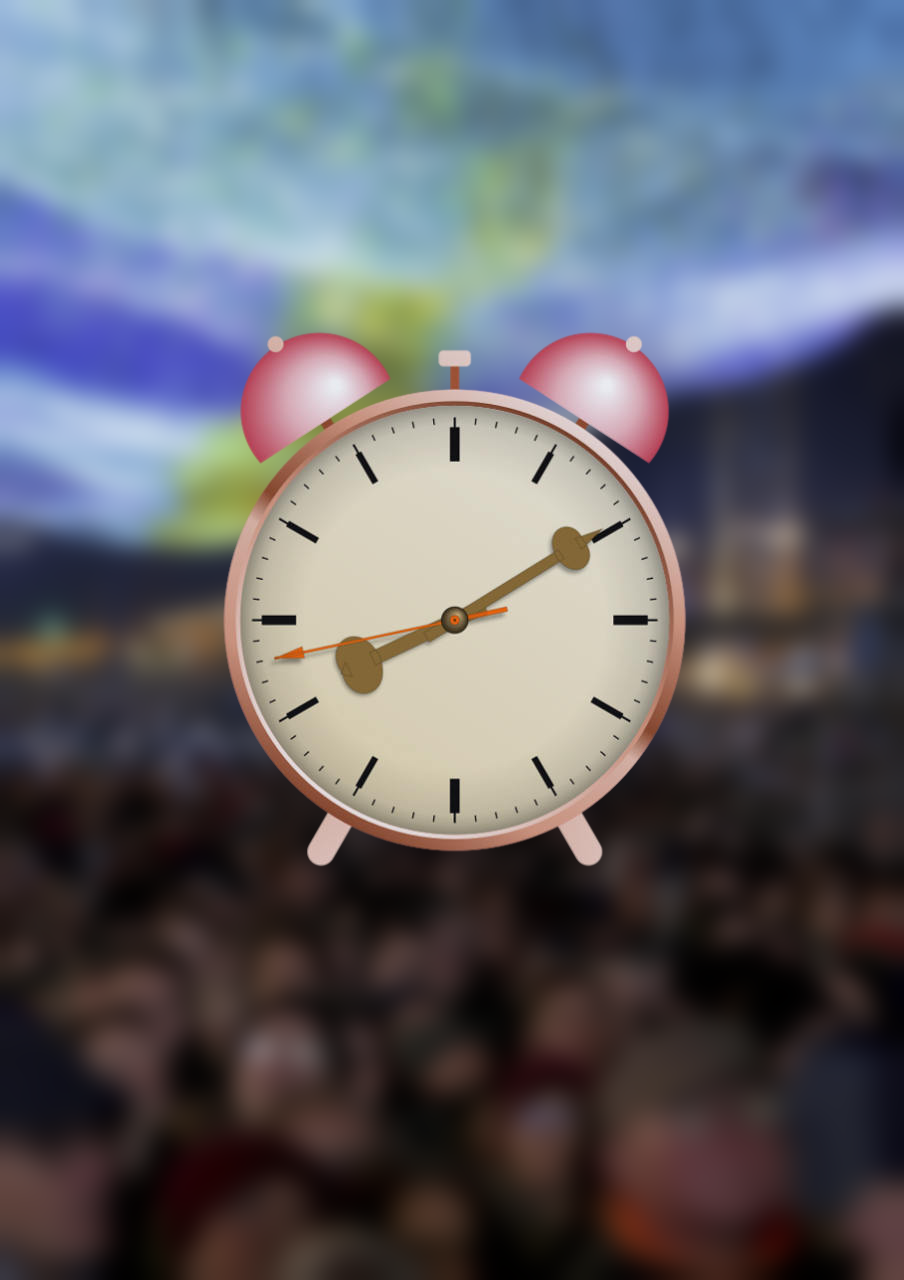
8:09:43
